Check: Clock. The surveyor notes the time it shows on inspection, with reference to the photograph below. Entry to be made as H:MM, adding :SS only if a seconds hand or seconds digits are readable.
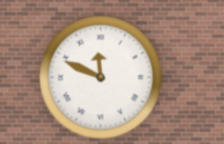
11:49
